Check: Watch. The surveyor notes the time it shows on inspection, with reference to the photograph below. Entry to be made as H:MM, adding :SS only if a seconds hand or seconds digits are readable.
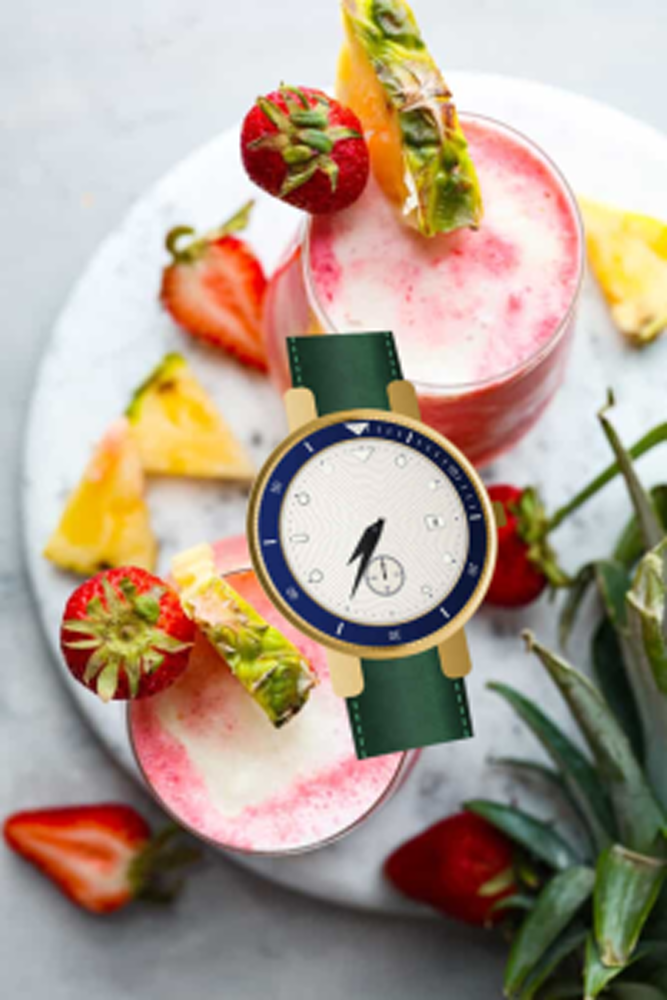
7:35
